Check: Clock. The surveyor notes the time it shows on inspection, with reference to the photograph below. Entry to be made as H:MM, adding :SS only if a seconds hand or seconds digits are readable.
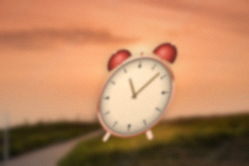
11:08
